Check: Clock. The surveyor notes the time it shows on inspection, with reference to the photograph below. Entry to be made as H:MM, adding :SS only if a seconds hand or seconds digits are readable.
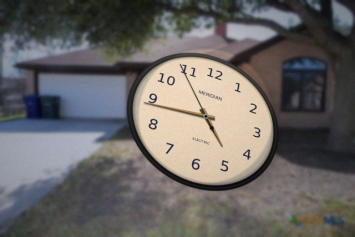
4:43:54
